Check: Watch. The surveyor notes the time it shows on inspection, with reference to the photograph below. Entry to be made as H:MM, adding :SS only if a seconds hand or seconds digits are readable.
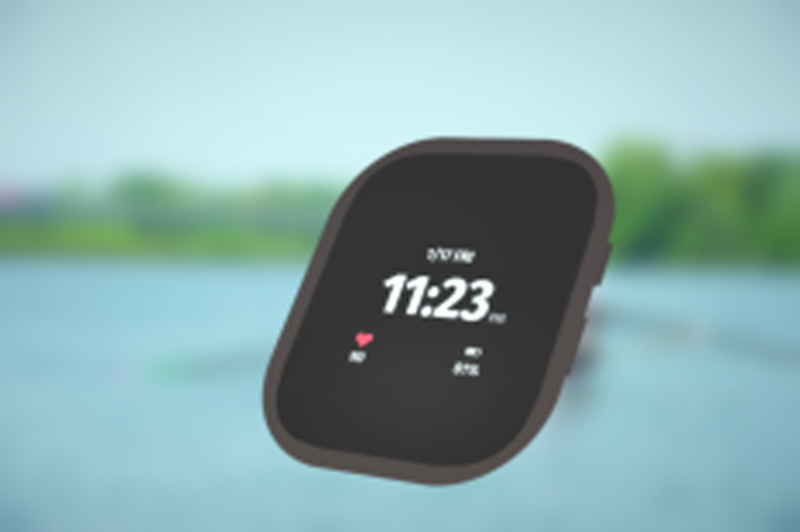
11:23
